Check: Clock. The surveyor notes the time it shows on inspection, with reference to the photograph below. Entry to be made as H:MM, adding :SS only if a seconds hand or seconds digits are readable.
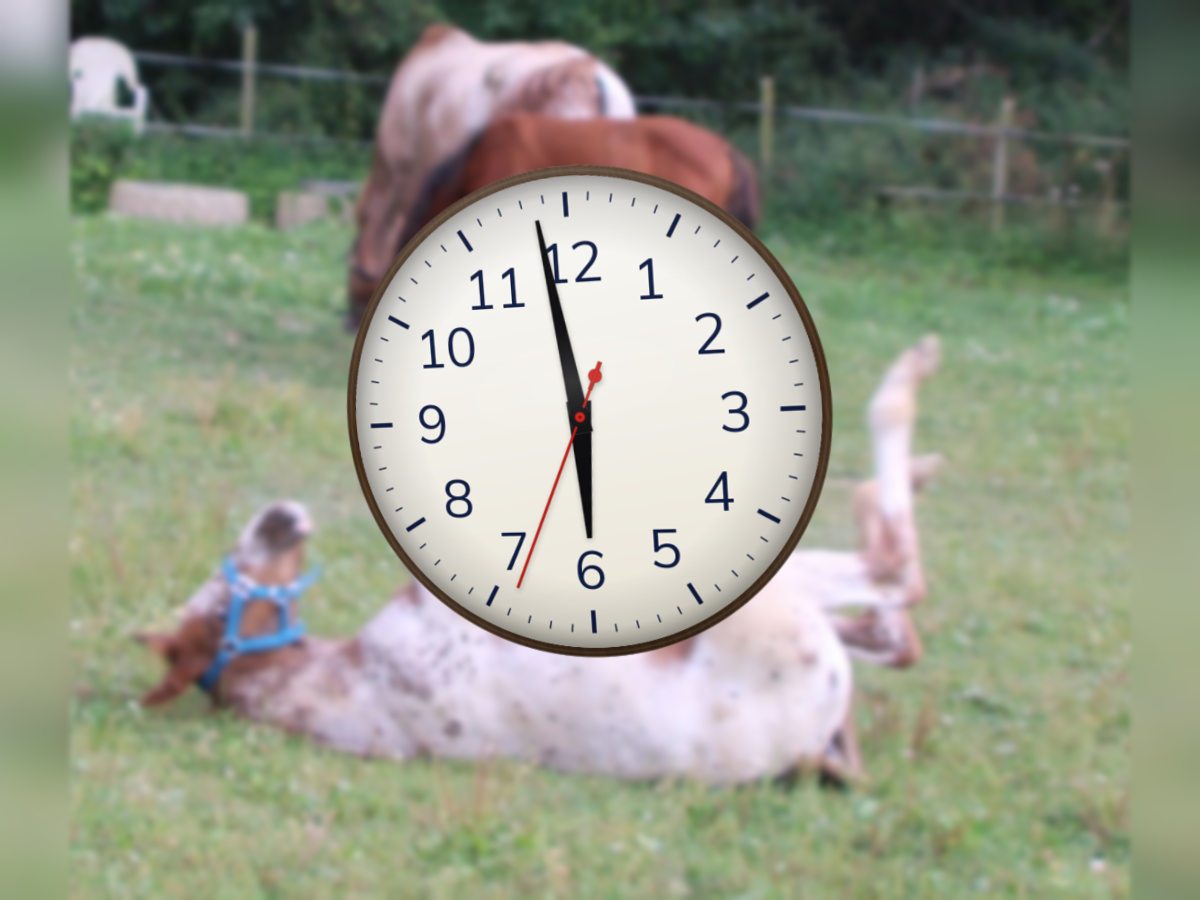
5:58:34
